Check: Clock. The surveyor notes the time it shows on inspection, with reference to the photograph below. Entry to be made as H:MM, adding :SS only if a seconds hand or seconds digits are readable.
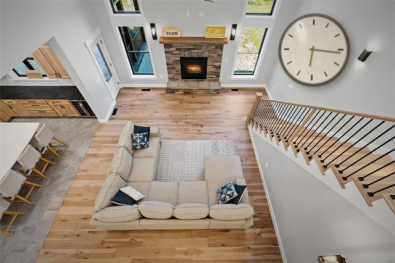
6:16
